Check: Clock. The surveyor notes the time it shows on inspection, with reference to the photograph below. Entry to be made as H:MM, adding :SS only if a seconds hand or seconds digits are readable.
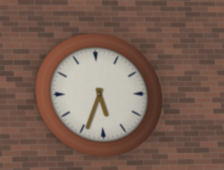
5:34
